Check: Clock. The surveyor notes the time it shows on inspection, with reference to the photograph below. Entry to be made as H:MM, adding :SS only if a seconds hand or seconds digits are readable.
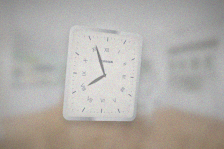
7:56
